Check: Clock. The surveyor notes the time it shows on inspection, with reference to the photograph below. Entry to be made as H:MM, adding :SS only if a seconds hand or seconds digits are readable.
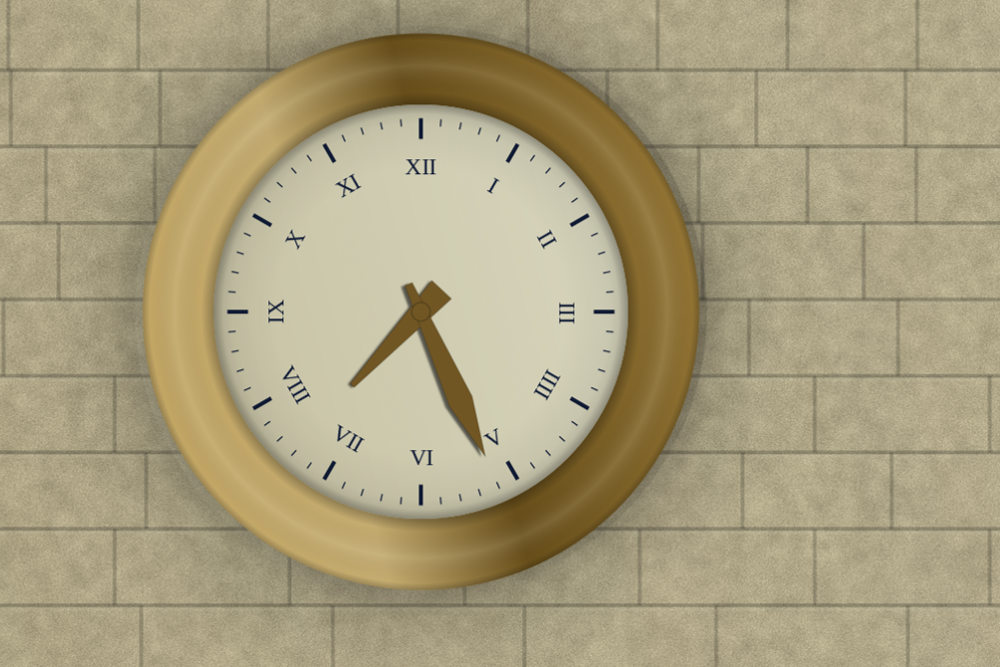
7:26
